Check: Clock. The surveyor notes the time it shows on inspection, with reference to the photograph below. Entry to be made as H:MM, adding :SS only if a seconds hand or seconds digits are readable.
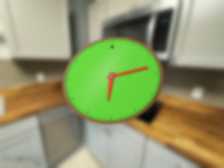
6:13
